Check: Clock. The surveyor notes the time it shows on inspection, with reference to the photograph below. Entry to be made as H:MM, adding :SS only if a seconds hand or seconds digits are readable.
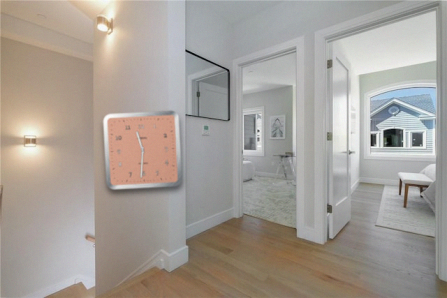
11:31
